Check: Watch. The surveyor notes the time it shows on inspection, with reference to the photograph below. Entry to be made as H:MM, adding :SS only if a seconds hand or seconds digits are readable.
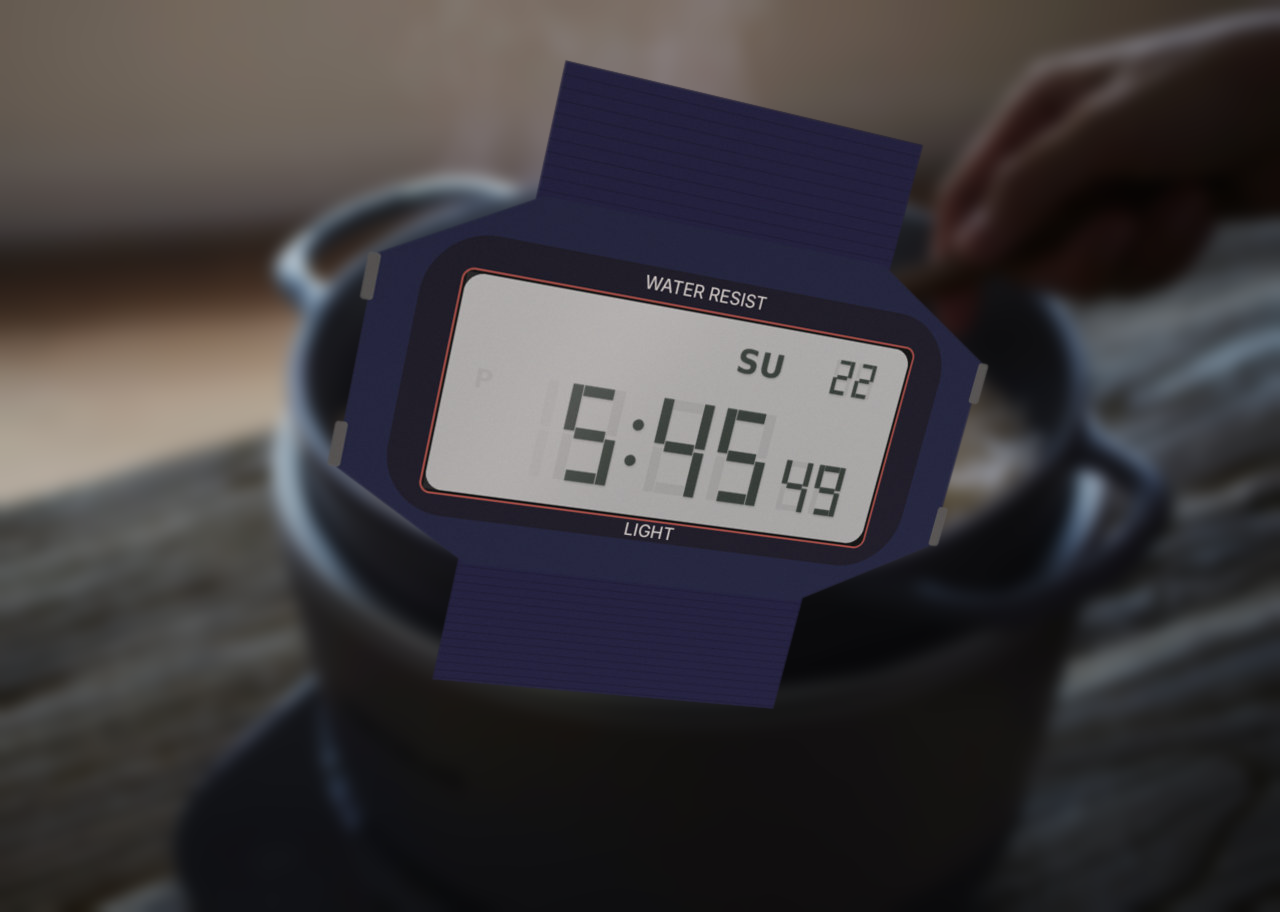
5:45:49
